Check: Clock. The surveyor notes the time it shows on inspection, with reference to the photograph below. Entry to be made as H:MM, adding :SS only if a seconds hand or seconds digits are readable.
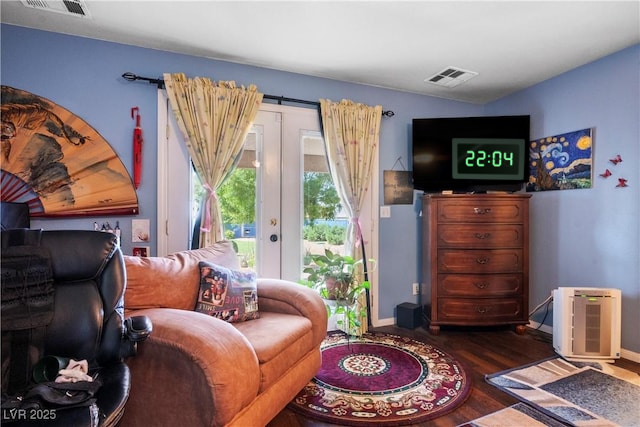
22:04
